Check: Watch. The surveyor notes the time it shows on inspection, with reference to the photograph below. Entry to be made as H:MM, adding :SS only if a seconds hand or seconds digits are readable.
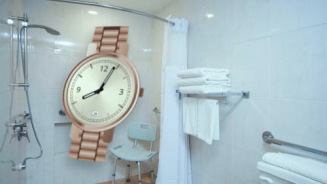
8:04
